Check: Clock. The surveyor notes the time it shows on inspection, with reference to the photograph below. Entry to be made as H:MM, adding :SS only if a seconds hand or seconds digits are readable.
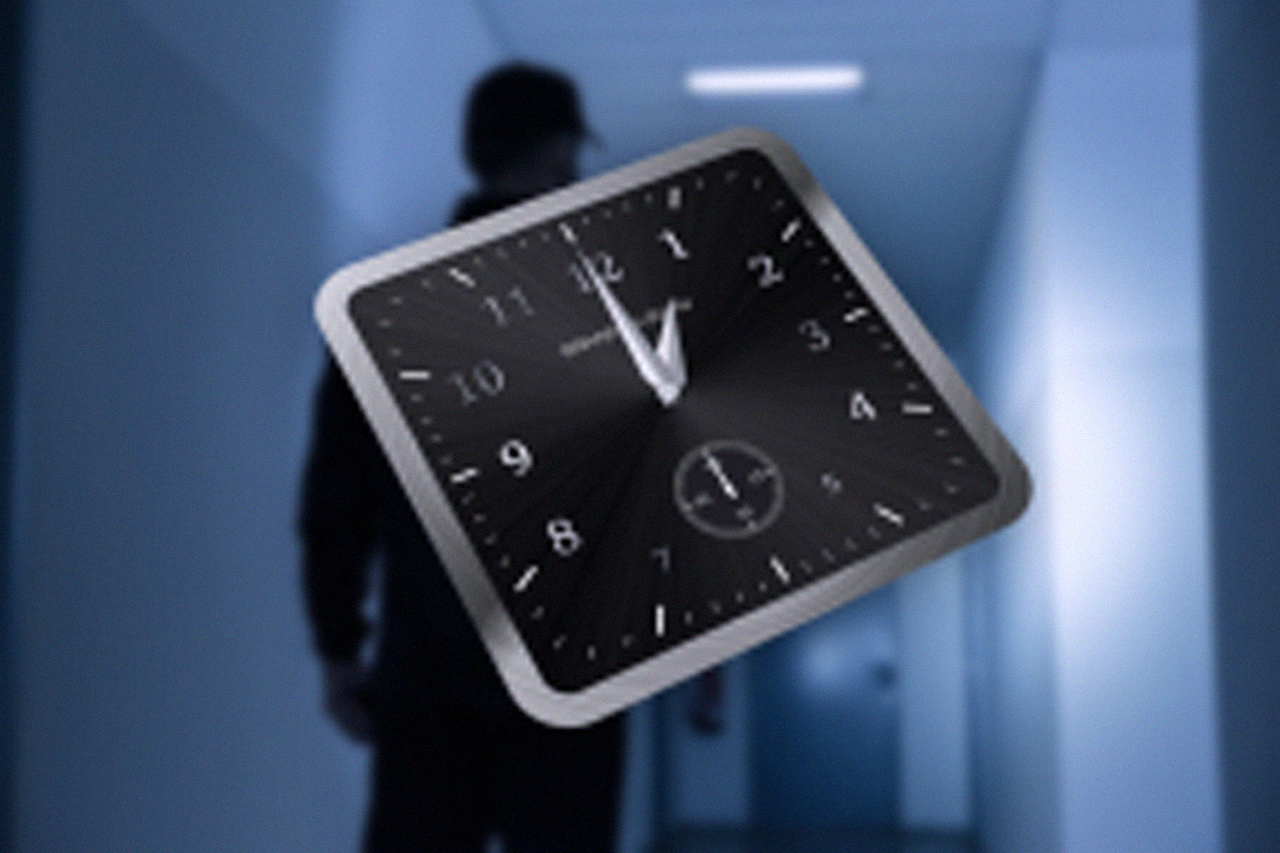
1:00
